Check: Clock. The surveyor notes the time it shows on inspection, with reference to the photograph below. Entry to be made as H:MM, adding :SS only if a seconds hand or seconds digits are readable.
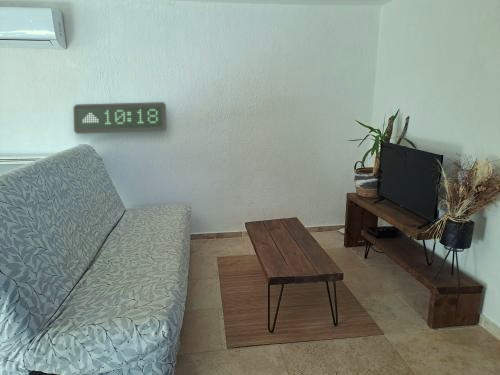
10:18
